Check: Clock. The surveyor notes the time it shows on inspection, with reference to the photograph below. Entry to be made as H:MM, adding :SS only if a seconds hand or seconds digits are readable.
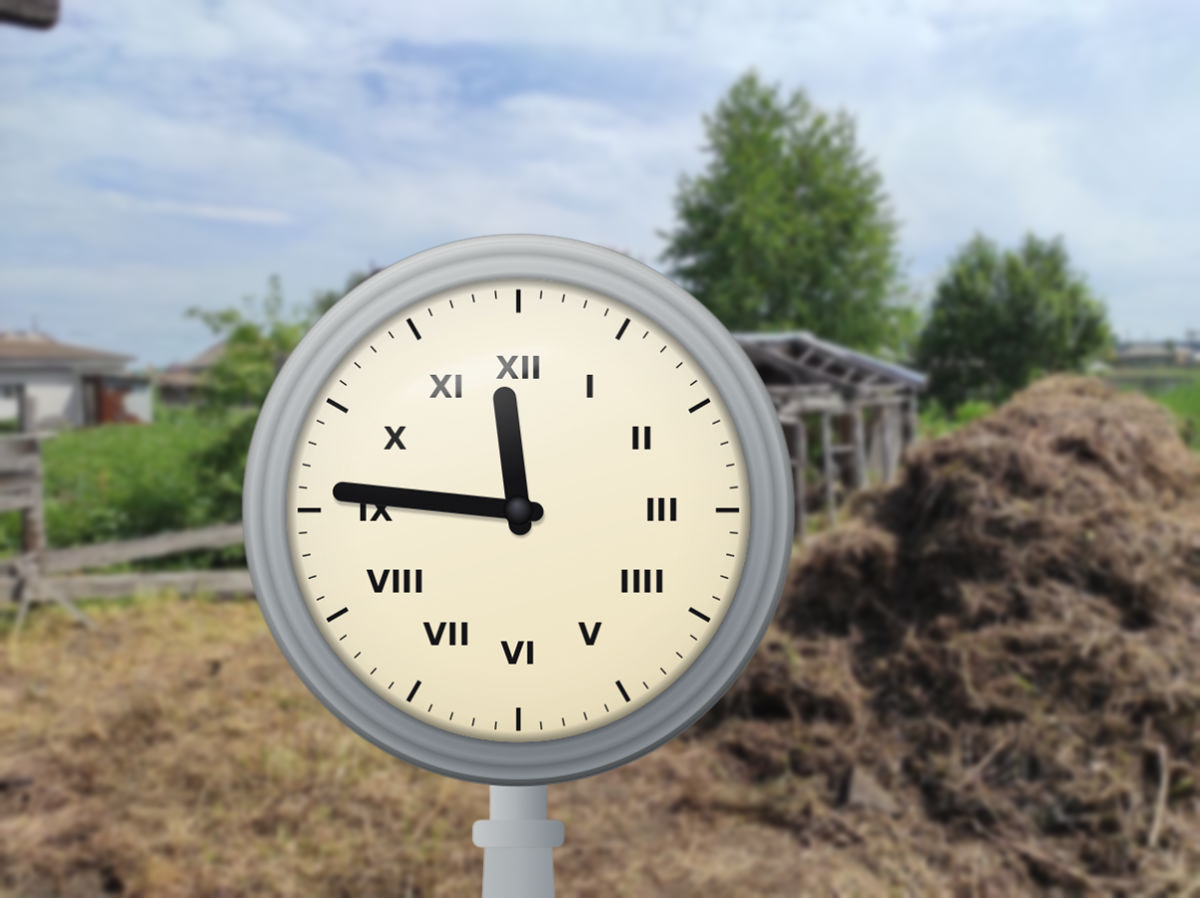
11:46
